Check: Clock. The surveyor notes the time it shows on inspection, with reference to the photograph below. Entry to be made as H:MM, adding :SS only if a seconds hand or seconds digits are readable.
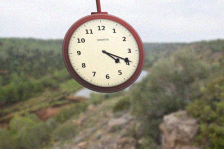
4:19
